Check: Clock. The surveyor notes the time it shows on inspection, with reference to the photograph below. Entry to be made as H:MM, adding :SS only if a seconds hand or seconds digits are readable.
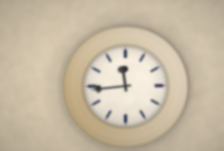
11:44
